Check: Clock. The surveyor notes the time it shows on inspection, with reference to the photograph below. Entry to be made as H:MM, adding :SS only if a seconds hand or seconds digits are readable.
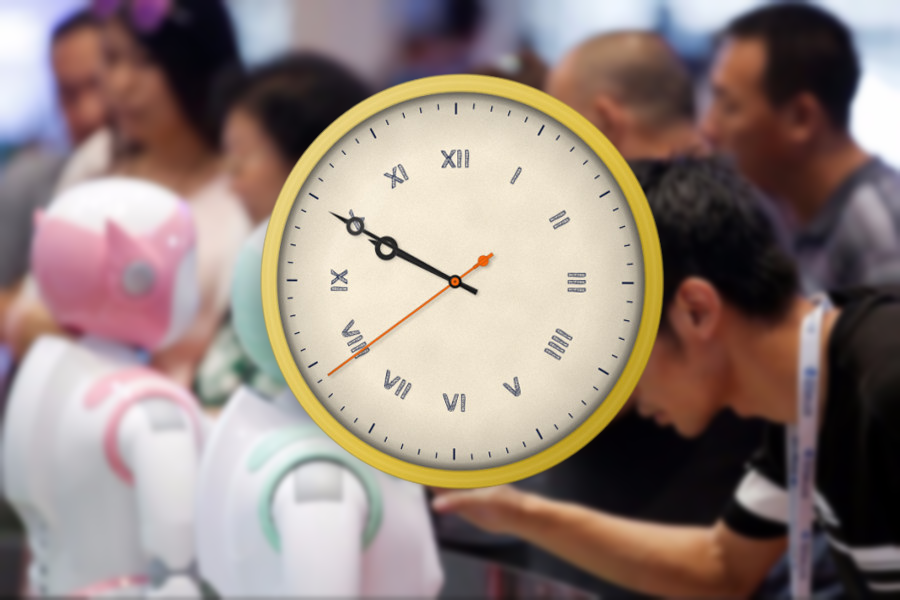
9:49:39
